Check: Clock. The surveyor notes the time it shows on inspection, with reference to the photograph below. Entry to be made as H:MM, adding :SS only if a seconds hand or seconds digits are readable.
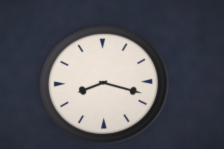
8:18
